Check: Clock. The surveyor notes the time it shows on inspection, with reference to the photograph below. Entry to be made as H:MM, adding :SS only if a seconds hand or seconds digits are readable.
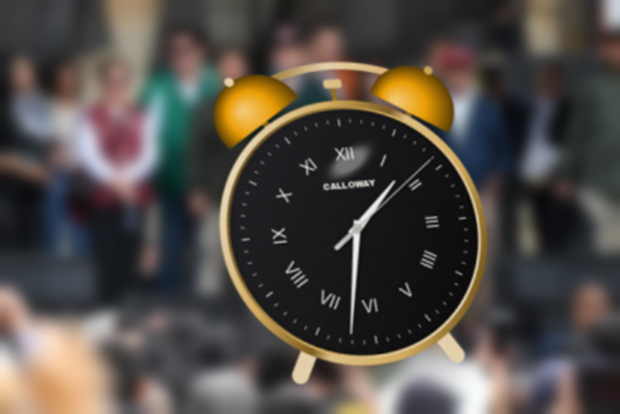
1:32:09
